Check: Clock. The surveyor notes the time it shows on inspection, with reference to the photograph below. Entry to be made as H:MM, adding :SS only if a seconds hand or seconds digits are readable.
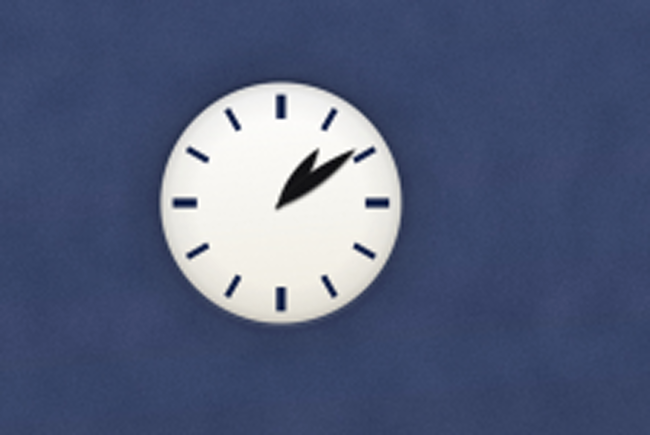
1:09
